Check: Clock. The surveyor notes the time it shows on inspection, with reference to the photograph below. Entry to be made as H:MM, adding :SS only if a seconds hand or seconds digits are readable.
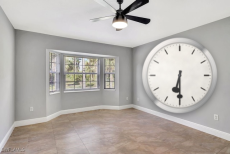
6:30
